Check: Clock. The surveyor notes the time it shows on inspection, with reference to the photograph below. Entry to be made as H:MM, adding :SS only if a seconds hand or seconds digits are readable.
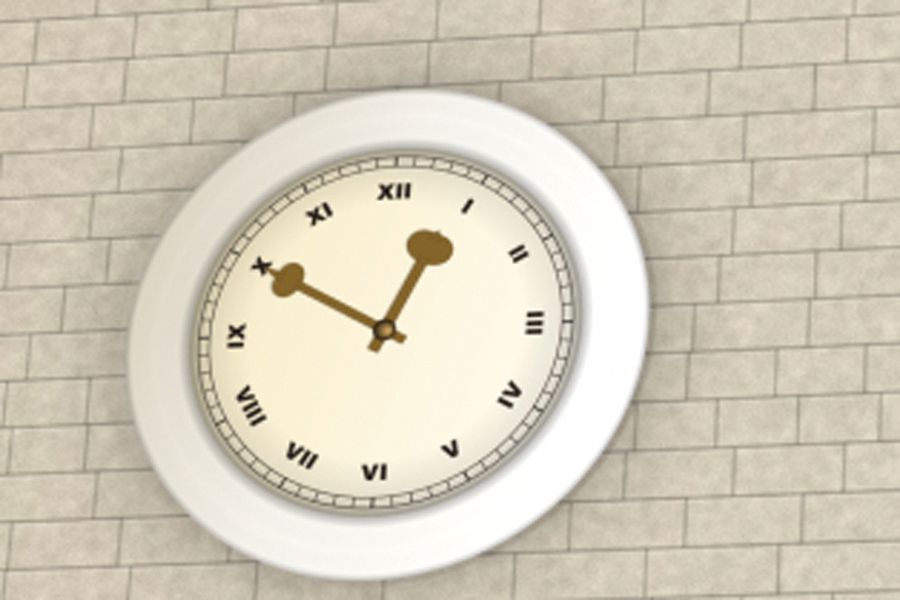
12:50
